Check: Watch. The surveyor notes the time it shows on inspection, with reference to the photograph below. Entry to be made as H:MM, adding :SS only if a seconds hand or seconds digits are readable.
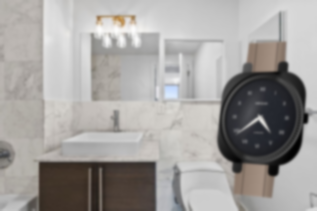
4:39
